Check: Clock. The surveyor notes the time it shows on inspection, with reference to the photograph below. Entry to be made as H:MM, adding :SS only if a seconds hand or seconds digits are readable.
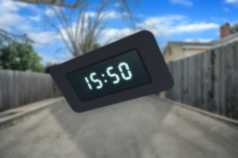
15:50
